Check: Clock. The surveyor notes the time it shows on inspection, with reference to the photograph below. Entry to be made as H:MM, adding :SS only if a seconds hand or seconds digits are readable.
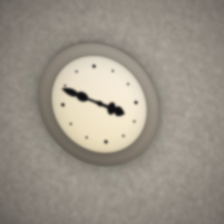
3:49
